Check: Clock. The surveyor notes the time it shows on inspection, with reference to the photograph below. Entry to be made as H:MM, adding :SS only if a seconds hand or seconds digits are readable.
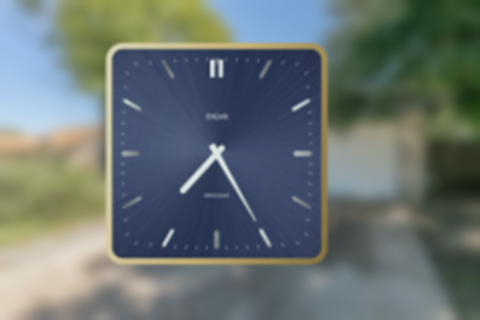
7:25
